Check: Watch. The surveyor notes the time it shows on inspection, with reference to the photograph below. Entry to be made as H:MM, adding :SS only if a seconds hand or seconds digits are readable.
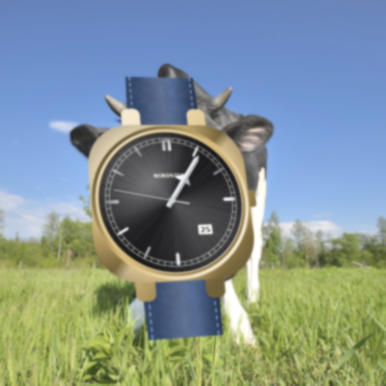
1:05:47
